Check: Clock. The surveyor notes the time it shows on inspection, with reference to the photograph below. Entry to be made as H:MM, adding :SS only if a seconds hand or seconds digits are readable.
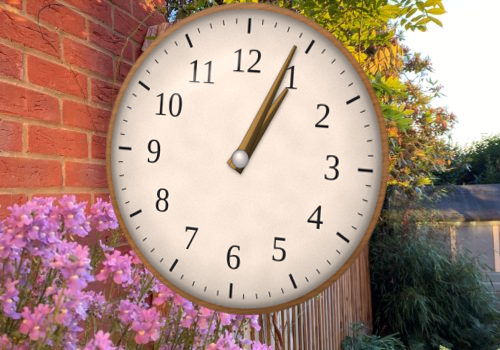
1:04
